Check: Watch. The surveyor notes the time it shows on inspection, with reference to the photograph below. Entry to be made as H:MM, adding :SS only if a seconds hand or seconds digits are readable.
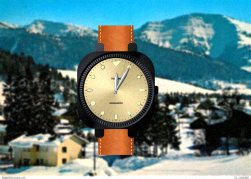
12:05
